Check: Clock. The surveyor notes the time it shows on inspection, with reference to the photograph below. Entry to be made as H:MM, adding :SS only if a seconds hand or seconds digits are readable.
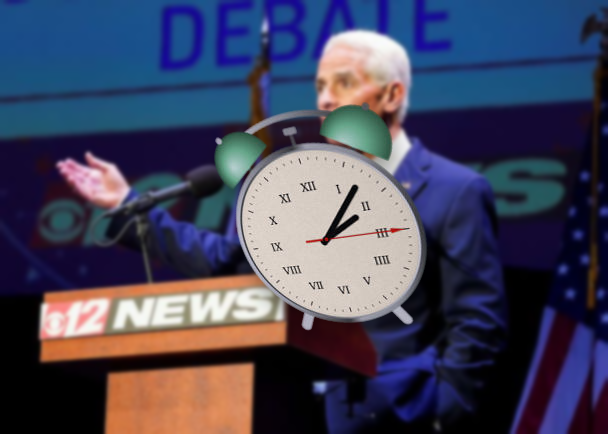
2:07:15
